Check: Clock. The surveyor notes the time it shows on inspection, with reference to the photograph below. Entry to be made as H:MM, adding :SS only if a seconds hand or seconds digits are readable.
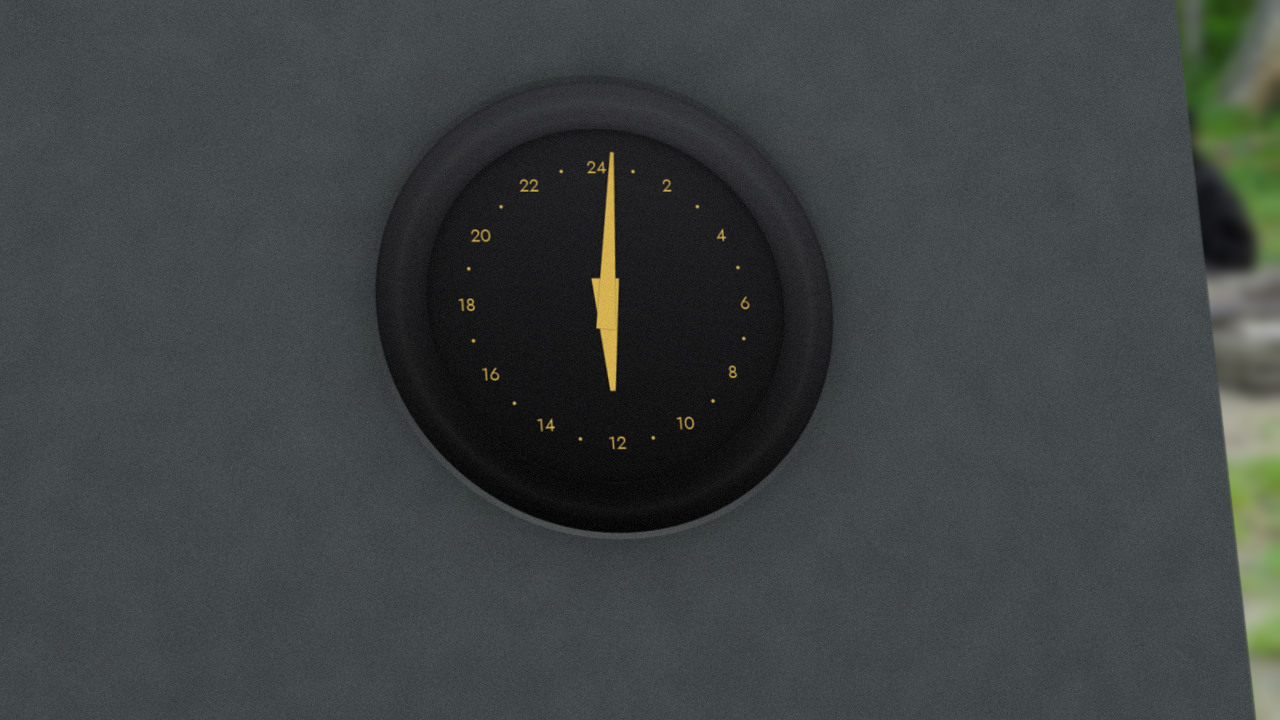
12:01
